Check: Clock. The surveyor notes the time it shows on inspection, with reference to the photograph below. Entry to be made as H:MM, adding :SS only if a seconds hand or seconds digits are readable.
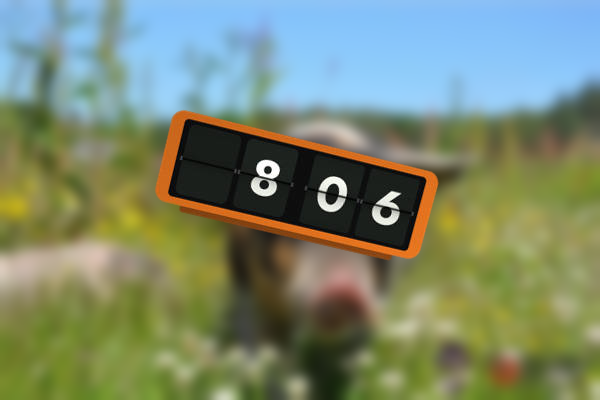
8:06
